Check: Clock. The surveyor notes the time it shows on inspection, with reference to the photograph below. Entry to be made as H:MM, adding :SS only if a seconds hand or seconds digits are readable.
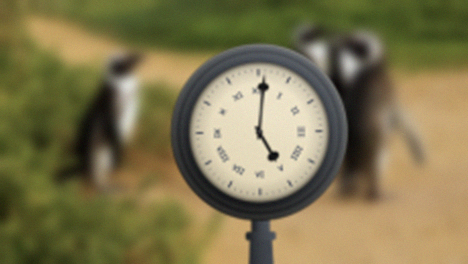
5:01
